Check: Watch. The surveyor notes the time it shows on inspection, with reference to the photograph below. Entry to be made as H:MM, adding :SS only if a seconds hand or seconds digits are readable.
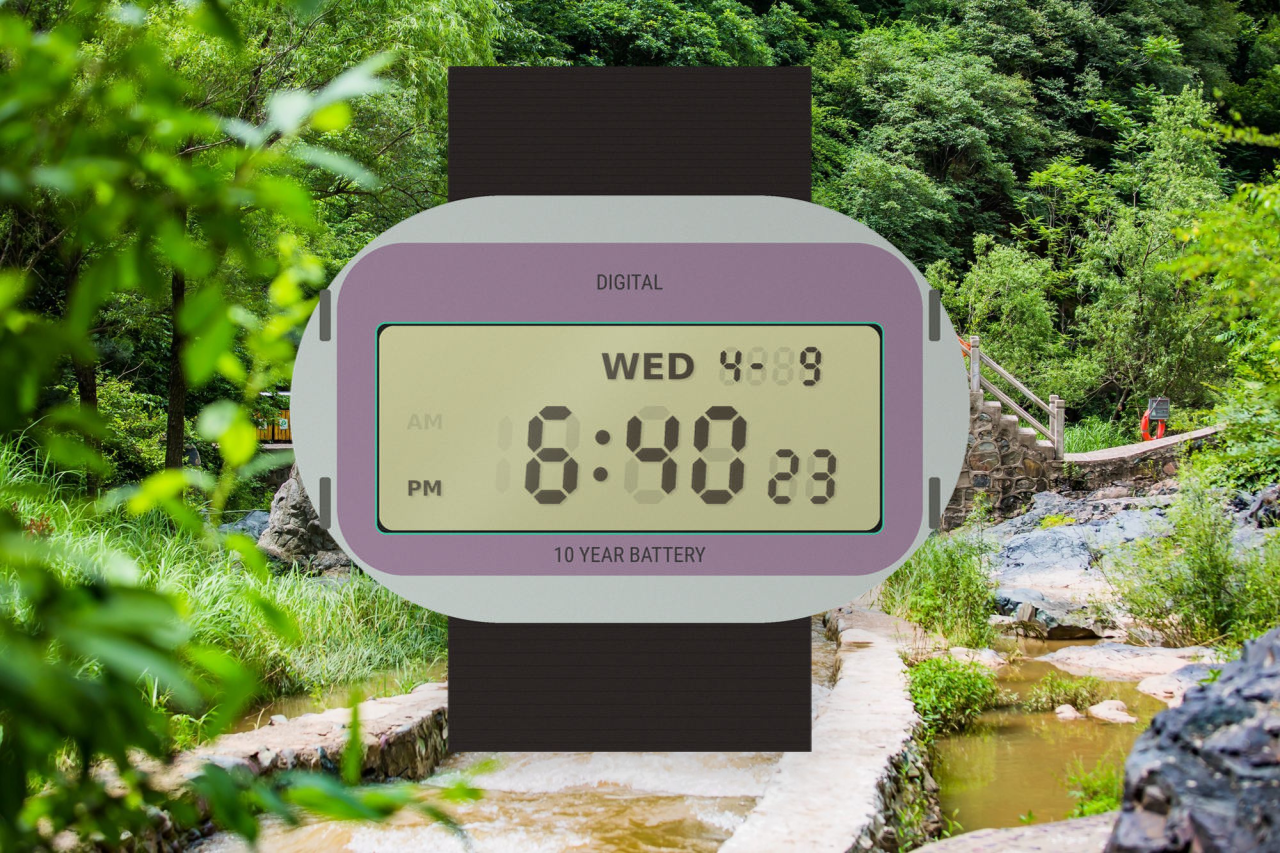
6:40:23
